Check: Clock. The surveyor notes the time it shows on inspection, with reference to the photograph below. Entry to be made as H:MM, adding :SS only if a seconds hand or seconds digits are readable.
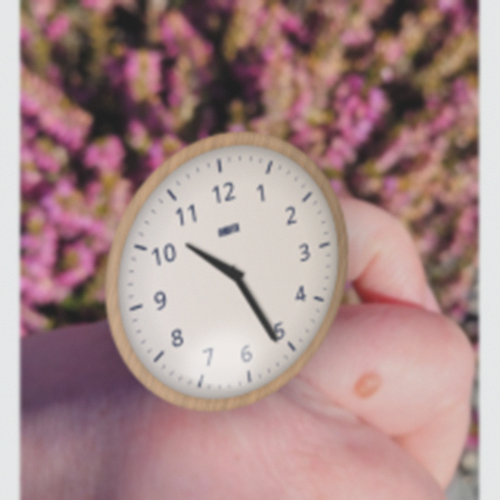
10:26
